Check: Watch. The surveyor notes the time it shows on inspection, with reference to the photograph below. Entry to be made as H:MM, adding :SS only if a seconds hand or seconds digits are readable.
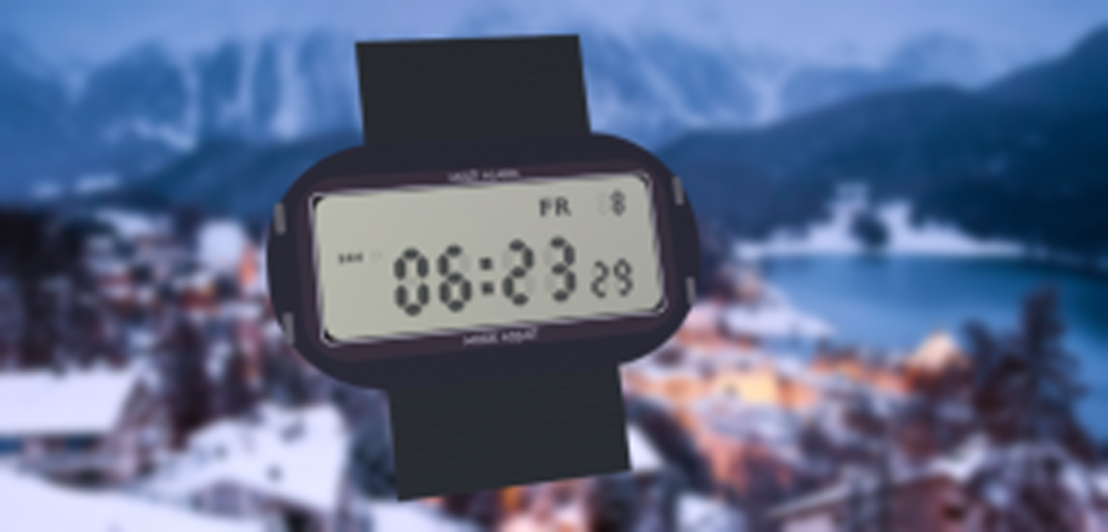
6:23:29
